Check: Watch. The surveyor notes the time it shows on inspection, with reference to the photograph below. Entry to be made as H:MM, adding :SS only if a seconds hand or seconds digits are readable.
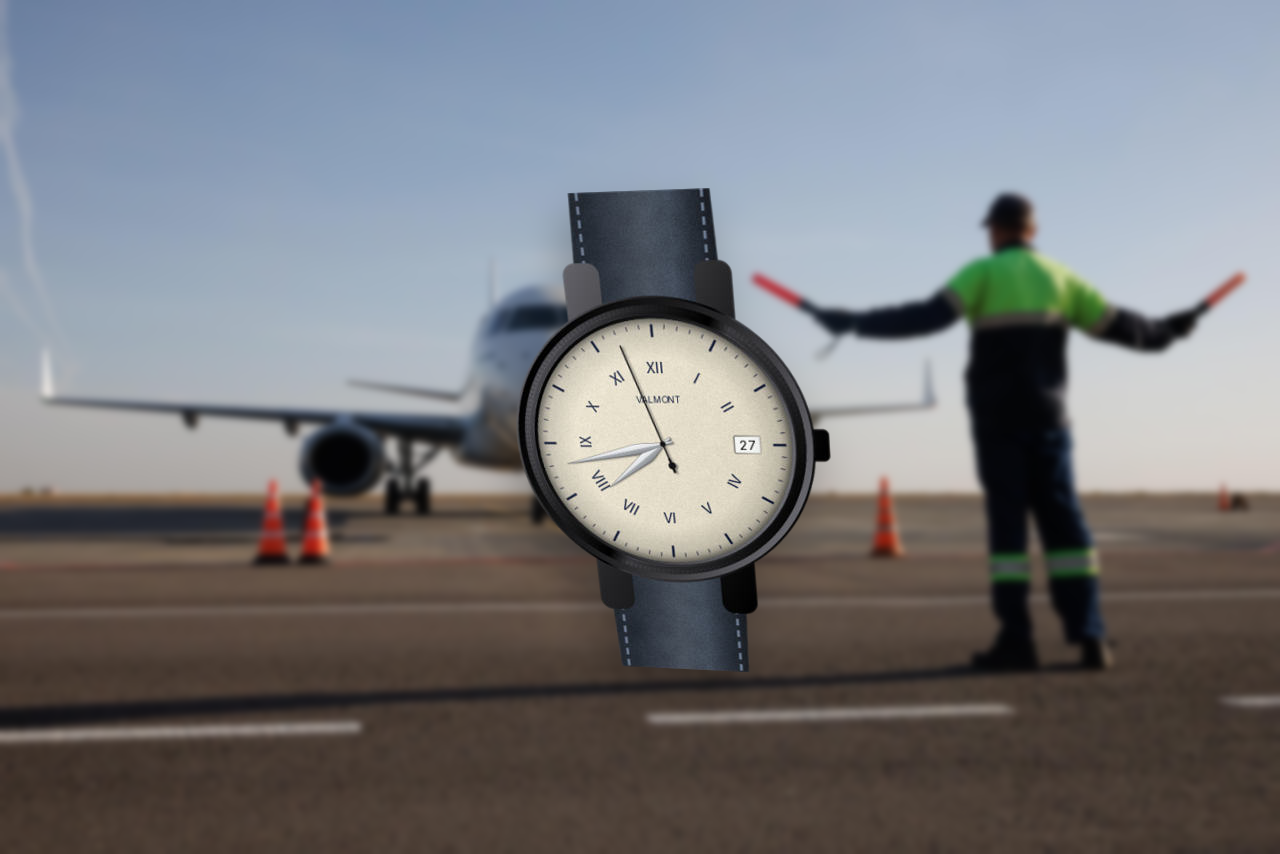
7:42:57
